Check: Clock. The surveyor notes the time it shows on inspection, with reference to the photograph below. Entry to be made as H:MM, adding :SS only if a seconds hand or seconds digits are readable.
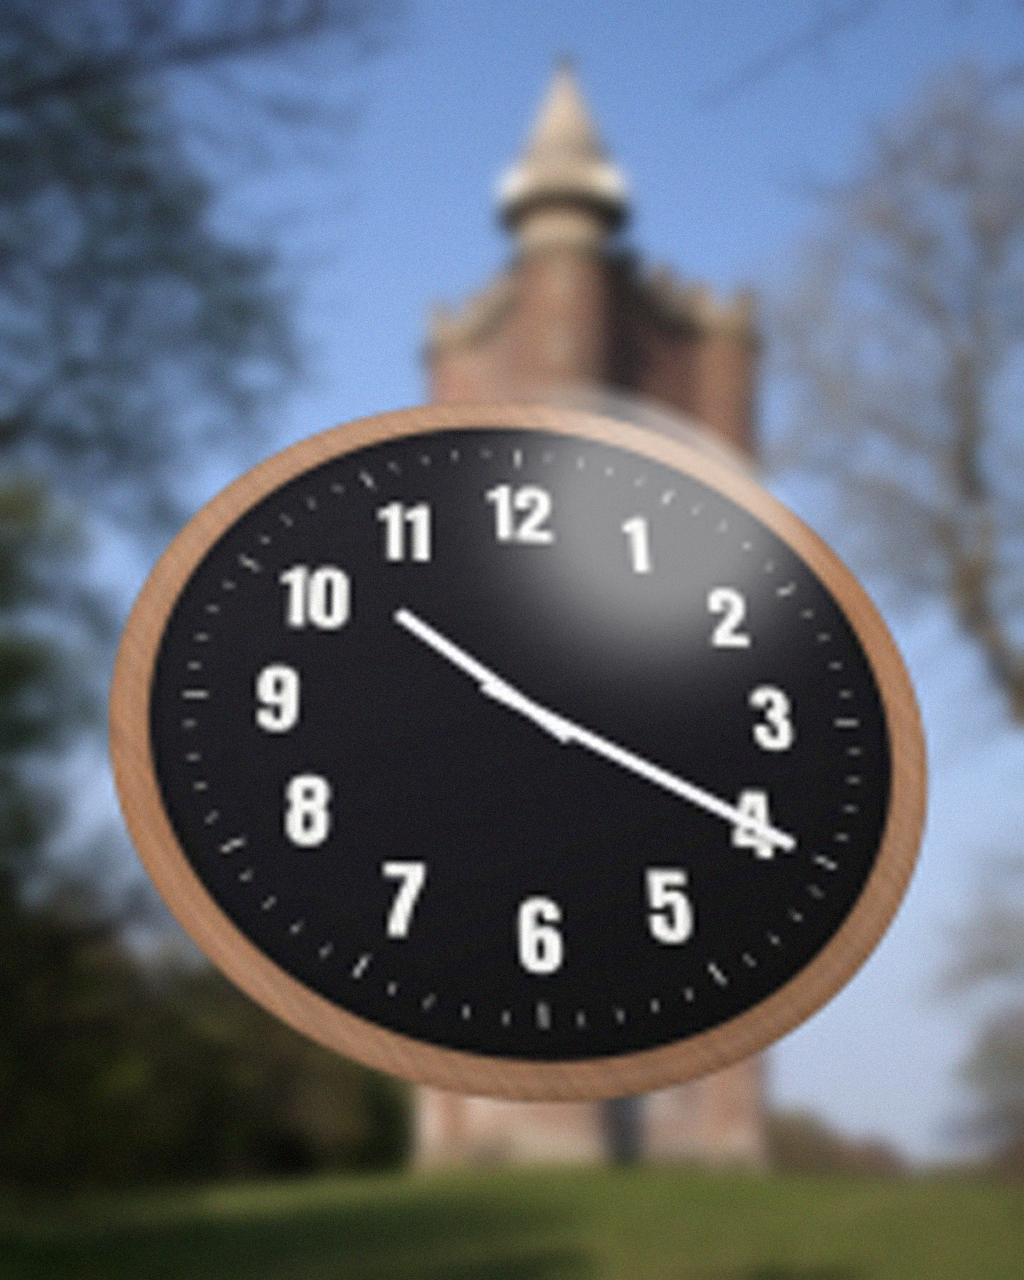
10:20
